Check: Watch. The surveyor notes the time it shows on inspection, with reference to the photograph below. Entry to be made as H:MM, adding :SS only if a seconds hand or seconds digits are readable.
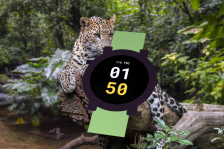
1:50
